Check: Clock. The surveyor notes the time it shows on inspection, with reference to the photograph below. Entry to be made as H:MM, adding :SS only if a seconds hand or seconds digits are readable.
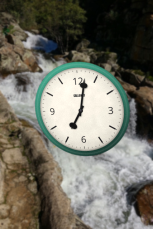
7:02
